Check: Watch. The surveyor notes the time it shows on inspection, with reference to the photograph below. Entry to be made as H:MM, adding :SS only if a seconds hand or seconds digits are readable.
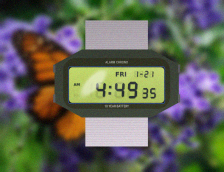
4:49:35
